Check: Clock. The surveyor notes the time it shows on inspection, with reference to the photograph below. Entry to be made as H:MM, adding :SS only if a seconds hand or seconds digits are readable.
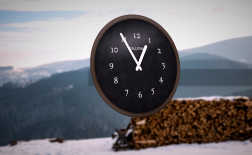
12:55
